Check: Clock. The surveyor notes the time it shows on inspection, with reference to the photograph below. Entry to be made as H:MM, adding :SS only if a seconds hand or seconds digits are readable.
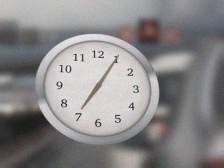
7:05
